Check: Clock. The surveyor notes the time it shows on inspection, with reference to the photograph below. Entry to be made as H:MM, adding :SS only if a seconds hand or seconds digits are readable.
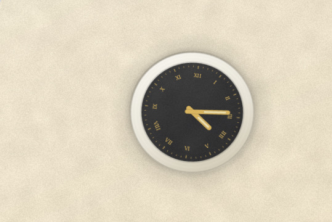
4:14
